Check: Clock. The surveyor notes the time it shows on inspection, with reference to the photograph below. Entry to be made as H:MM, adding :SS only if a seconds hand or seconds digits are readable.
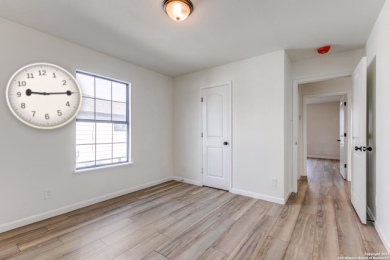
9:15
